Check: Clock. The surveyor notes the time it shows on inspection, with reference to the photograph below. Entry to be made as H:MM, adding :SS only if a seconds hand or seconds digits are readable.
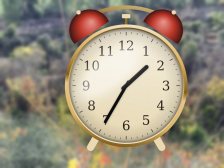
1:35
